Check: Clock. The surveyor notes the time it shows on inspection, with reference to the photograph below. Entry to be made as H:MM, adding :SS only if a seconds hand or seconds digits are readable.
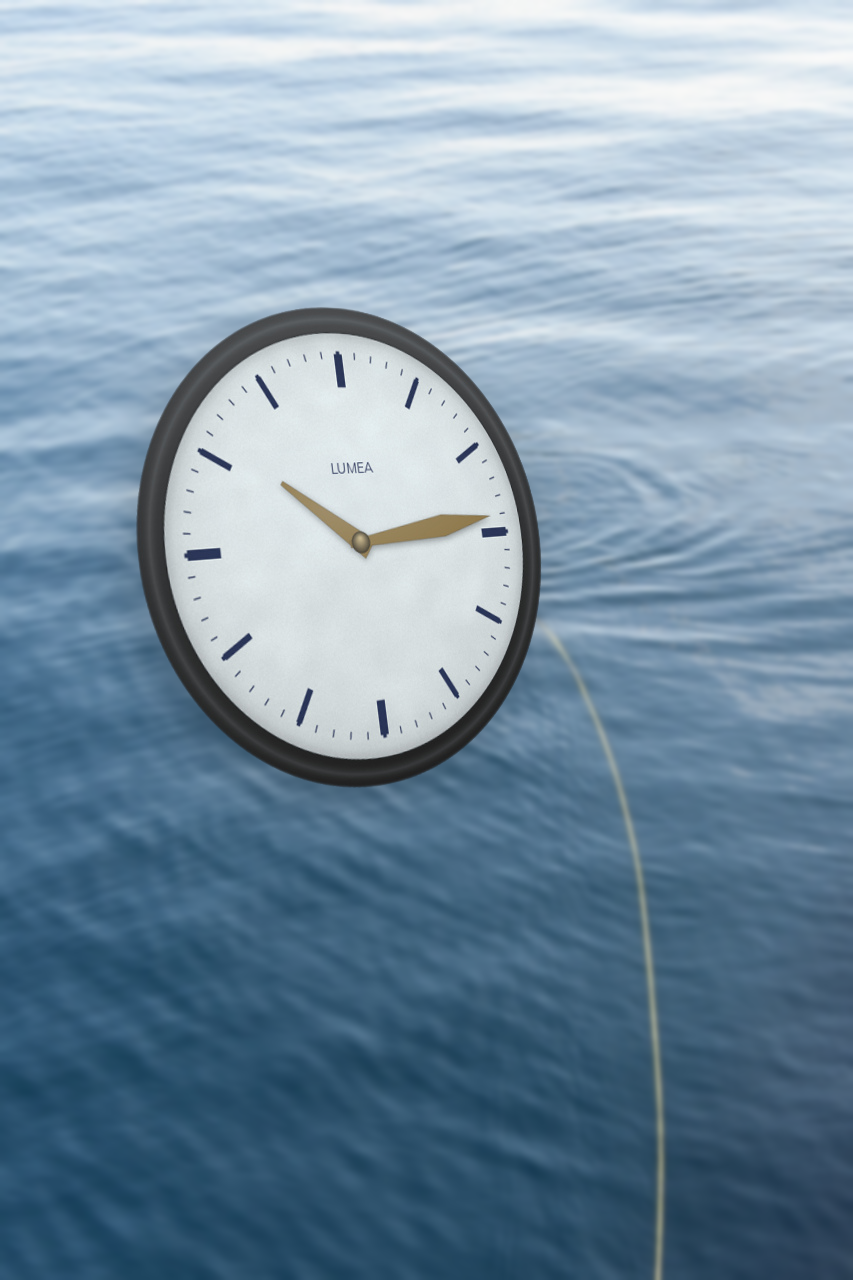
10:14
